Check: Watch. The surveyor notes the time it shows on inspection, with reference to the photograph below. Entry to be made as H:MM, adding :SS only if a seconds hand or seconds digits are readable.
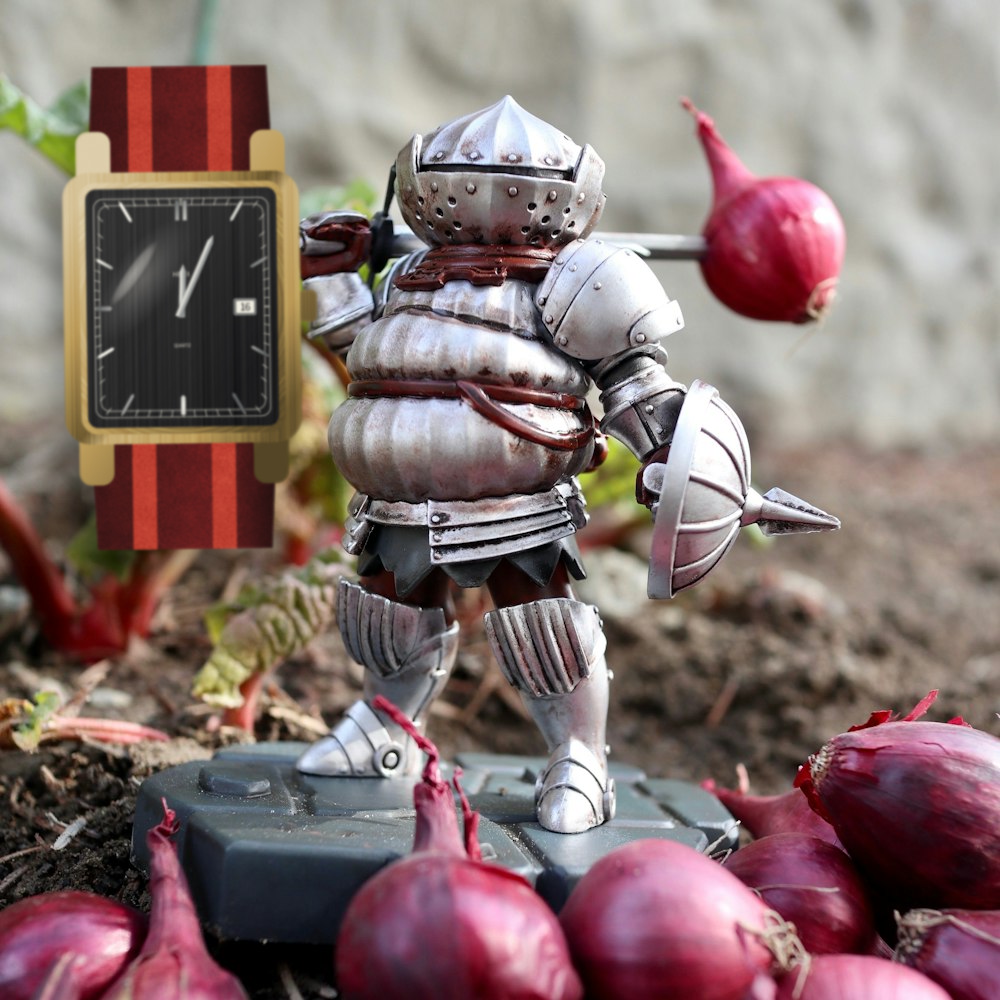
12:04
